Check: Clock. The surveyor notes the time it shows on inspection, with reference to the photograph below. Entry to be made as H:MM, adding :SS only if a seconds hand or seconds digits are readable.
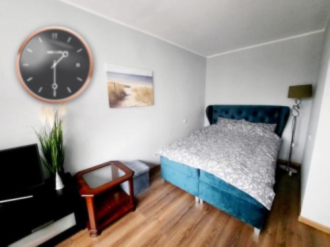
1:30
